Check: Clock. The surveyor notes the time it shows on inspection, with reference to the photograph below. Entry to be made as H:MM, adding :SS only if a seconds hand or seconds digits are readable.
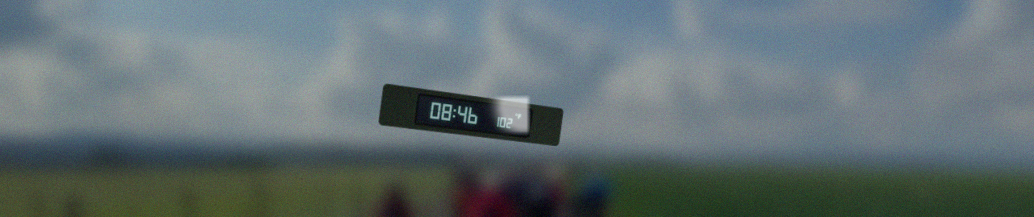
8:46
